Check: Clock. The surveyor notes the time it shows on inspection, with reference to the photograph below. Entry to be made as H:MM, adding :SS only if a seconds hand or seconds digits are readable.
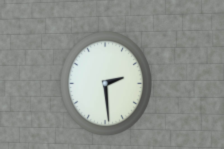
2:29
